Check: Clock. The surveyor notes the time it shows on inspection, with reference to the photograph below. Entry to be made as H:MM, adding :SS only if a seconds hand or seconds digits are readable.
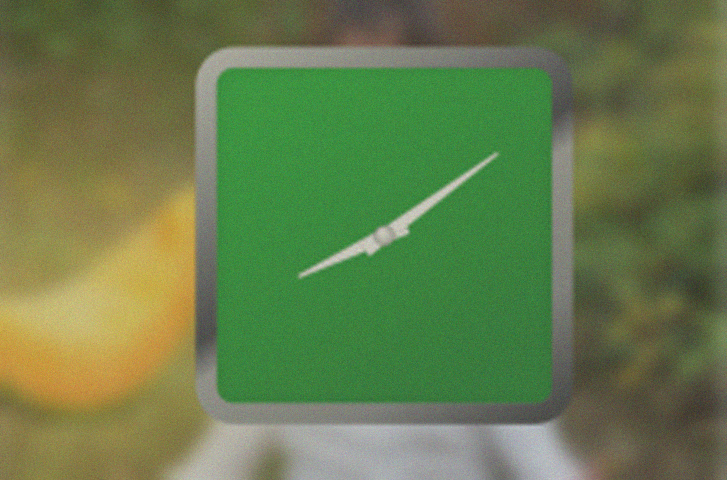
8:09
